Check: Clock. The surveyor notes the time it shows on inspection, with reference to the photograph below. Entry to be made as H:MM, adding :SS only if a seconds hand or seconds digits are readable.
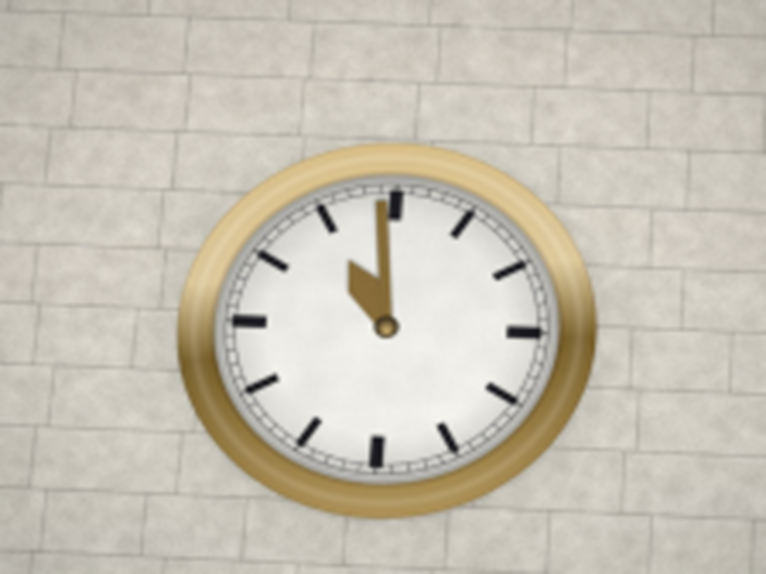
10:59
